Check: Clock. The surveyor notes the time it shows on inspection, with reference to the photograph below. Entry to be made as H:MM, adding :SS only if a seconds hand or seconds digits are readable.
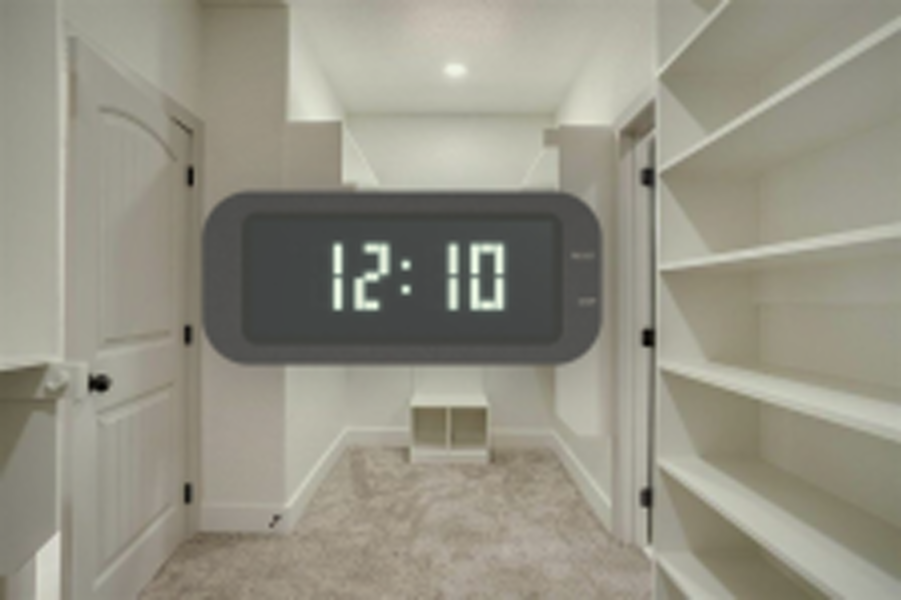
12:10
